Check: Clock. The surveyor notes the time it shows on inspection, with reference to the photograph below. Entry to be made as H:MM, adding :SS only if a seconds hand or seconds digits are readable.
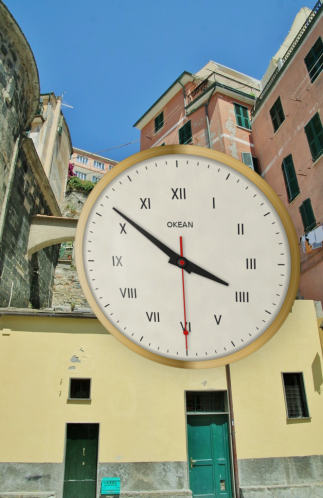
3:51:30
